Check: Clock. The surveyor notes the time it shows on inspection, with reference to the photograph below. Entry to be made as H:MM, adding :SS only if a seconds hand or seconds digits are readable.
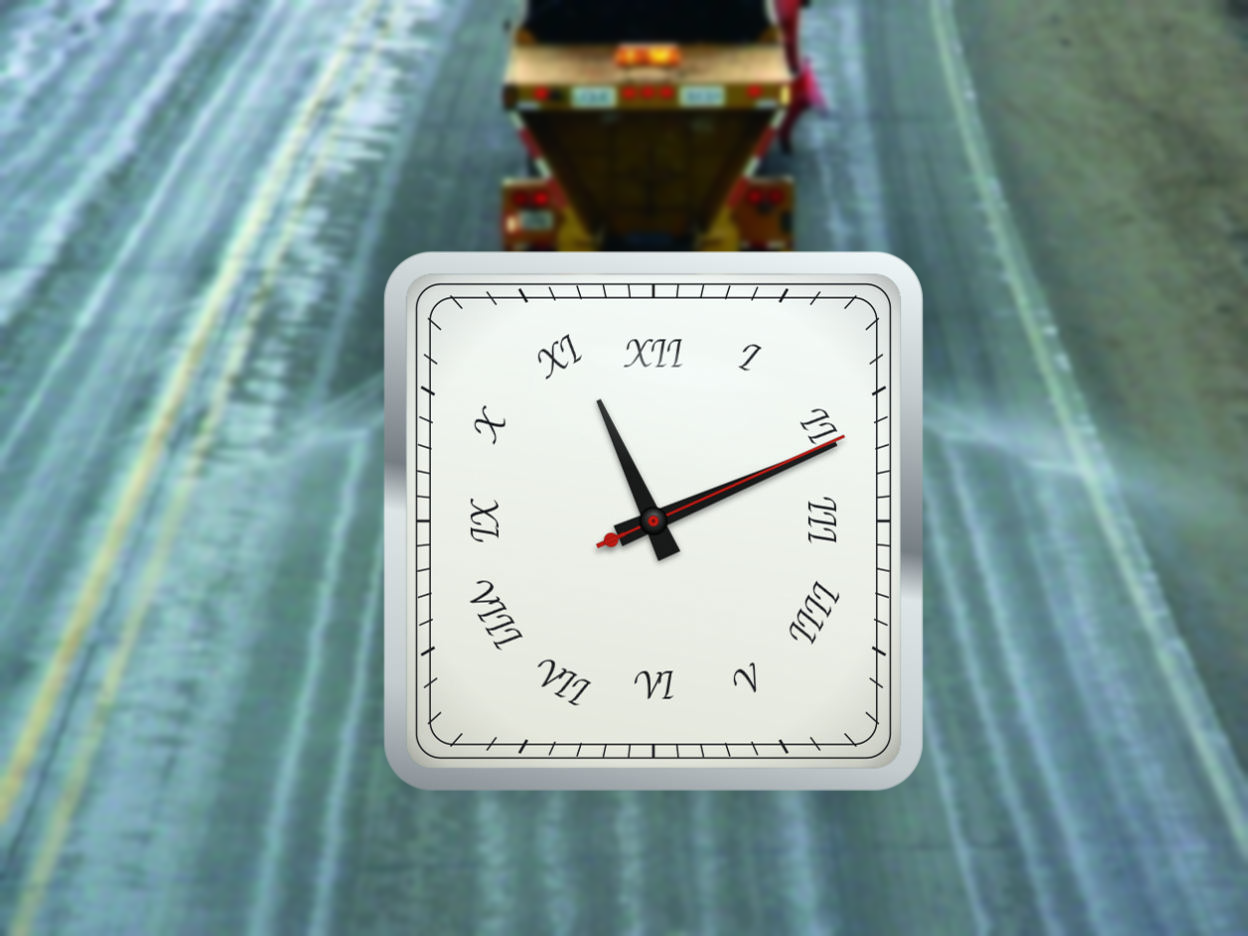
11:11:11
